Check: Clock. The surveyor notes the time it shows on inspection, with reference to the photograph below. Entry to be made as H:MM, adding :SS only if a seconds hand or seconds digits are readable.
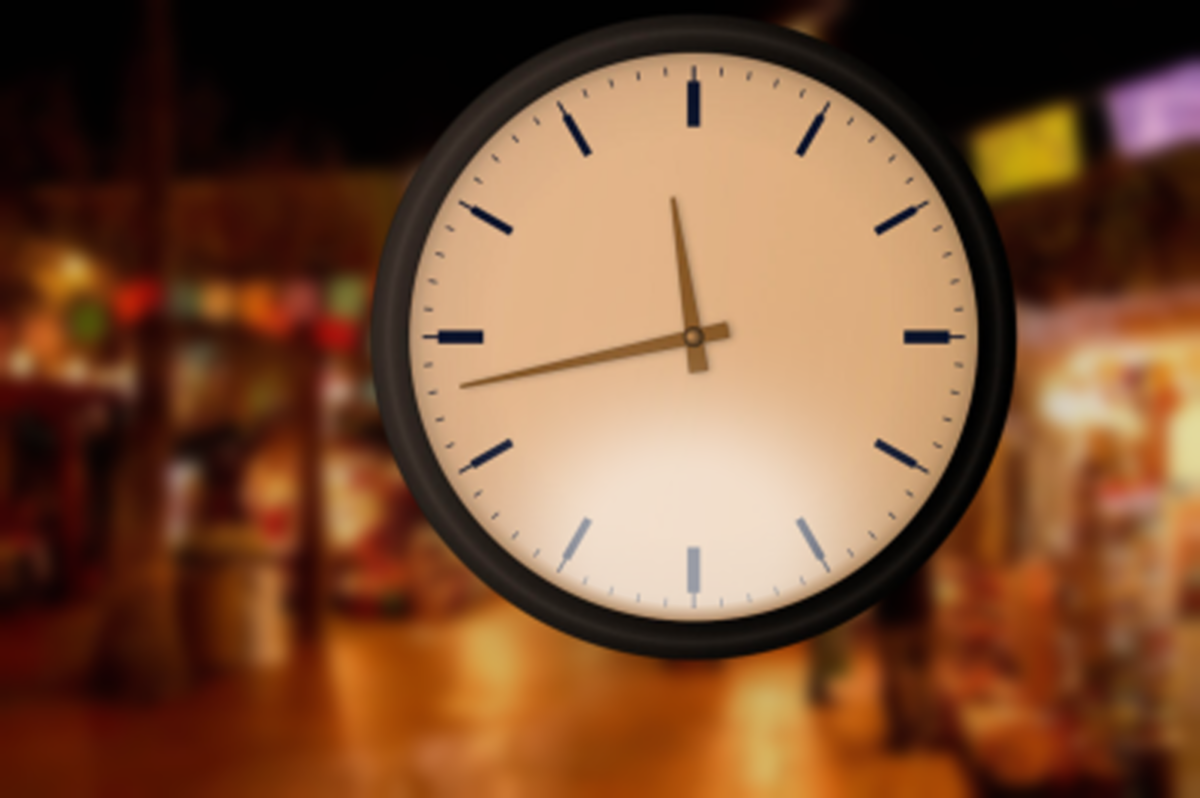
11:43
